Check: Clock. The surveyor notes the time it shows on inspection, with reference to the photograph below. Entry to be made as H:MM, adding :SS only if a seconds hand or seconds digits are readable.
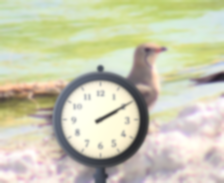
2:10
